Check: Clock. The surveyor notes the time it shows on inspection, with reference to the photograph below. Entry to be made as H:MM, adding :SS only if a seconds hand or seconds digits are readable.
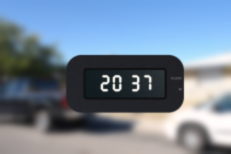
20:37
